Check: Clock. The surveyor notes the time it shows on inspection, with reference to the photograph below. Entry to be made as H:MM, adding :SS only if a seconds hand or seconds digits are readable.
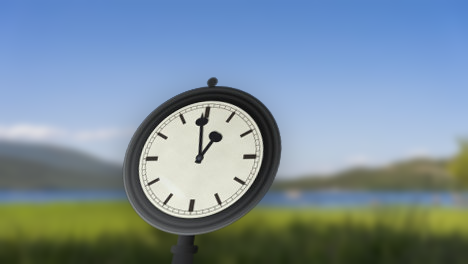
12:59
